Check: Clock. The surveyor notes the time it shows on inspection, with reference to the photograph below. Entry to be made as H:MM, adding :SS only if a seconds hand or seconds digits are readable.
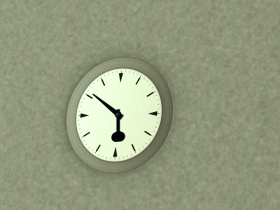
5:51
